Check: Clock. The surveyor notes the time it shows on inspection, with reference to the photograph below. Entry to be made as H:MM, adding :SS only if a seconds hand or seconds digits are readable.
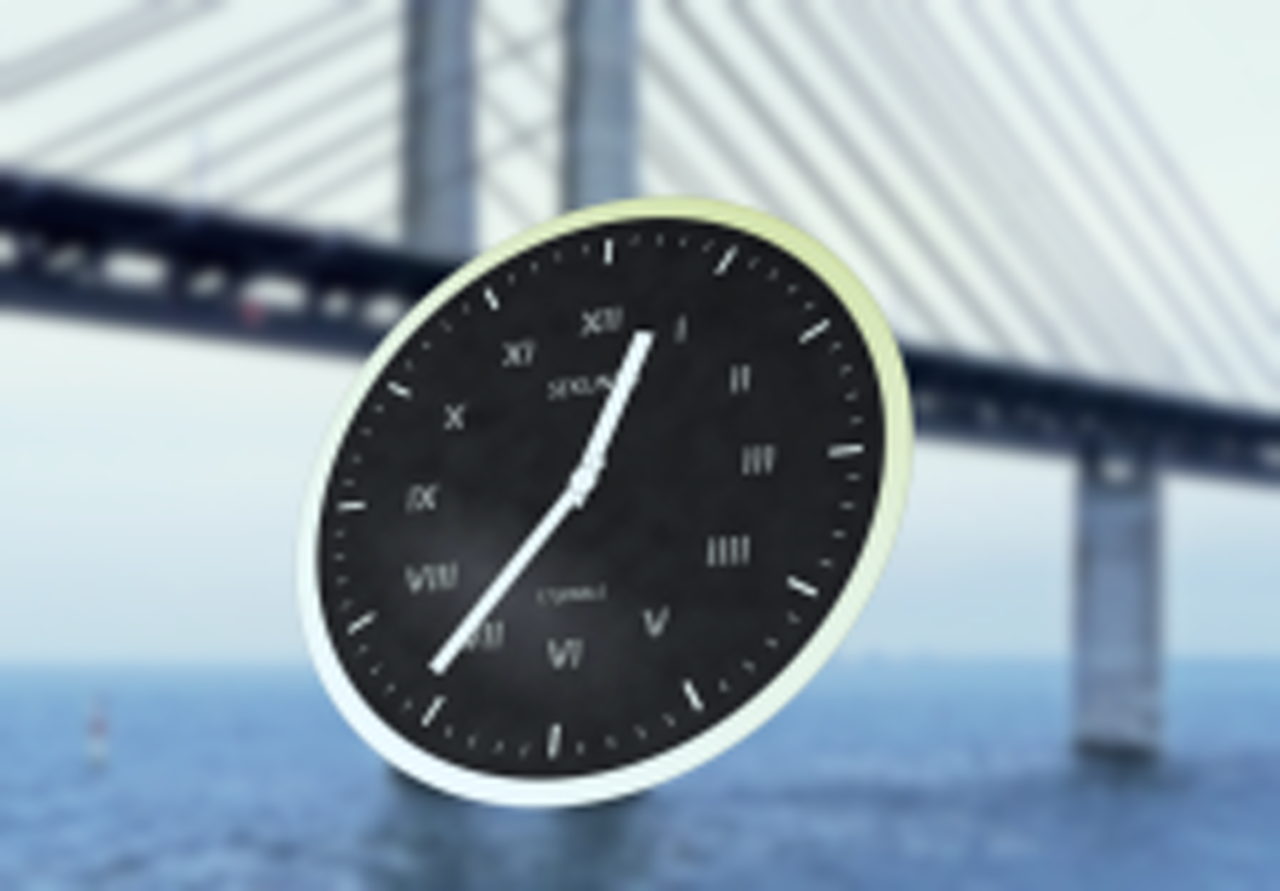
12:36
